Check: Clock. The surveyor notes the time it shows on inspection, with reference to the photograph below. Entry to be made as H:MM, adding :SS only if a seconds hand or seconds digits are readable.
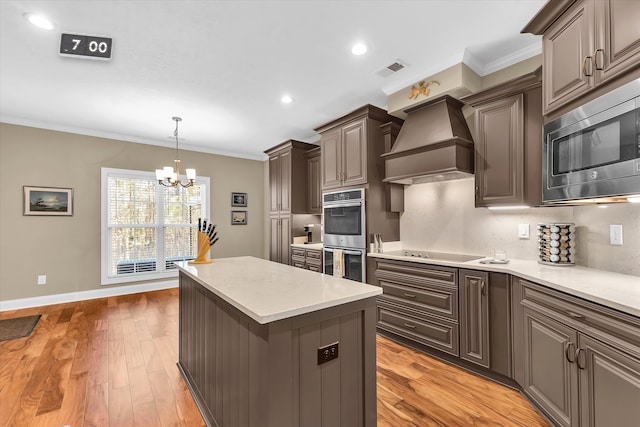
7:00
